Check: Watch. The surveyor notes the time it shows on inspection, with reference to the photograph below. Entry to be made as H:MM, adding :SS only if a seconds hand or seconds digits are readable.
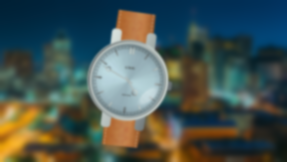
4:49
